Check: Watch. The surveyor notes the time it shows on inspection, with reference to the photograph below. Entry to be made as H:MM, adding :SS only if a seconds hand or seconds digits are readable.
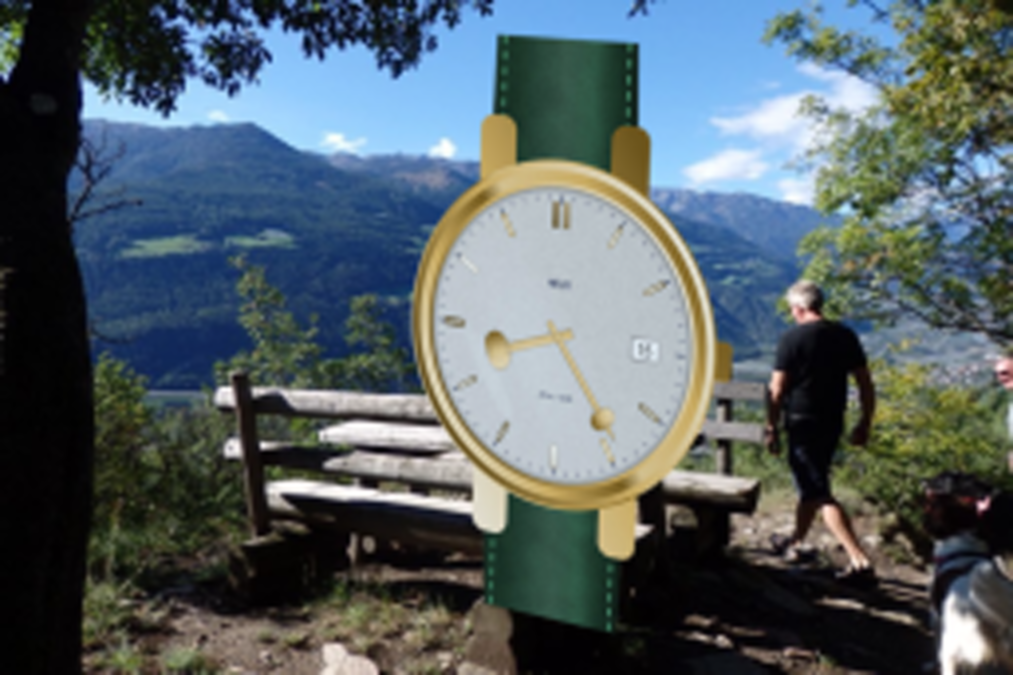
8:24
